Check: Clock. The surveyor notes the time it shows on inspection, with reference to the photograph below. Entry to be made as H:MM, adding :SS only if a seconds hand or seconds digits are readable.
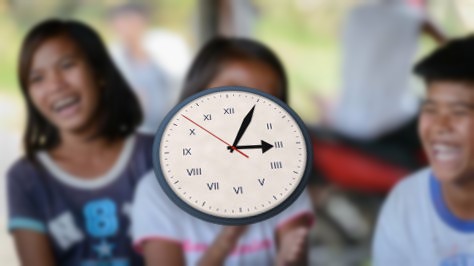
3:04:52
